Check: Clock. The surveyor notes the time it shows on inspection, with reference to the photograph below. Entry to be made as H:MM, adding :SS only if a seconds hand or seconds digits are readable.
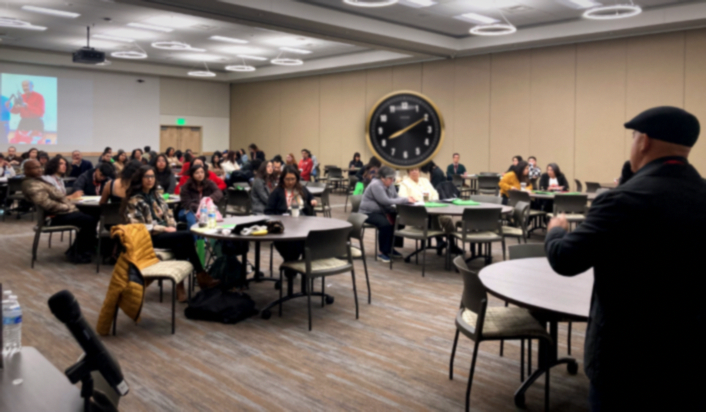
8:10
